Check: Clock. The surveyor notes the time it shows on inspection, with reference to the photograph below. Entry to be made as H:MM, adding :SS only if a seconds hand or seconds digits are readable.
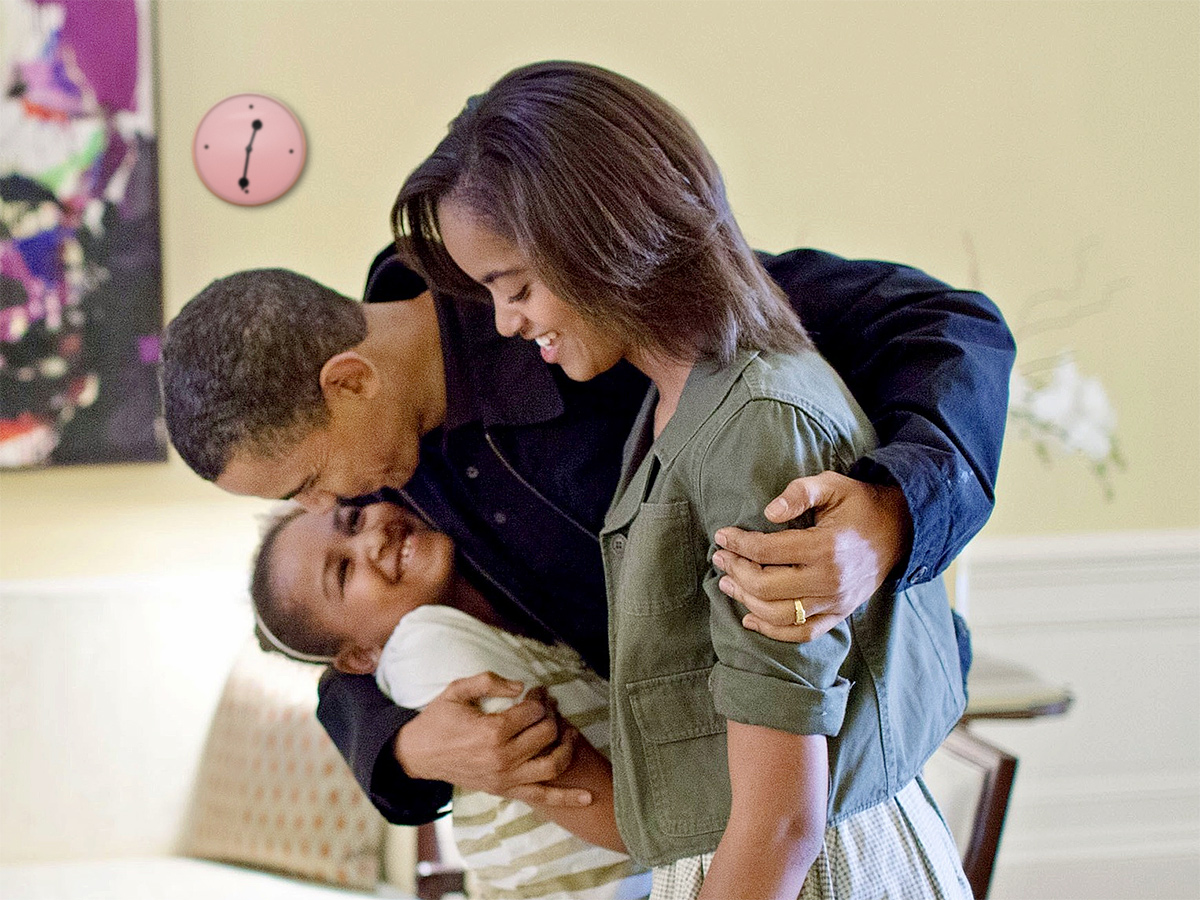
12:31
